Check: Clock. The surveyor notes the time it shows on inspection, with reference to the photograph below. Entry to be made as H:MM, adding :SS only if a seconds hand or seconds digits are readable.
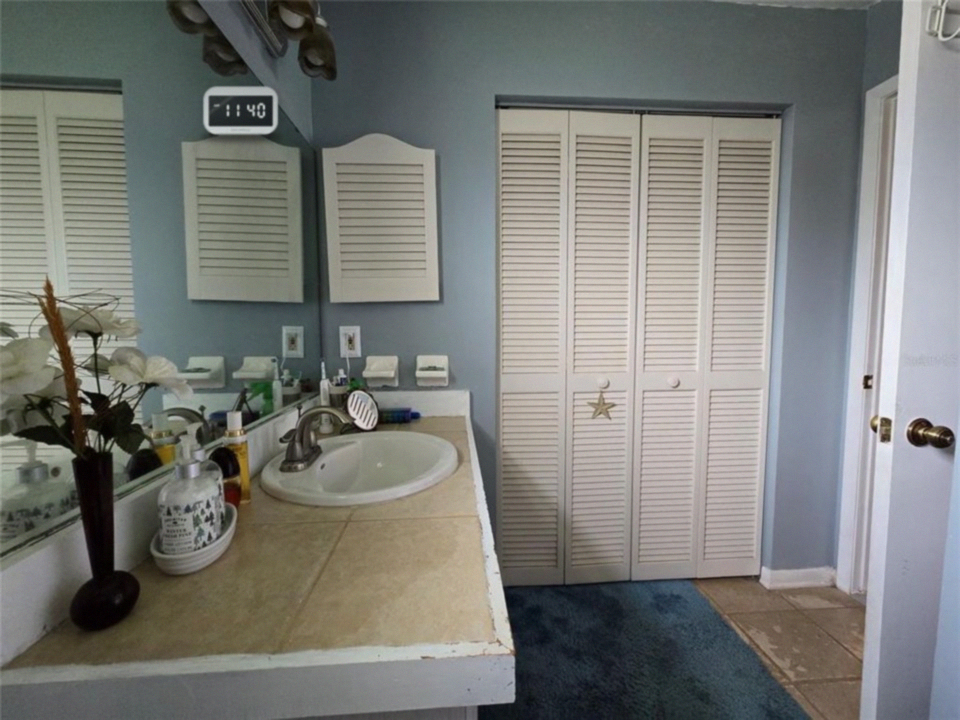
11:40
